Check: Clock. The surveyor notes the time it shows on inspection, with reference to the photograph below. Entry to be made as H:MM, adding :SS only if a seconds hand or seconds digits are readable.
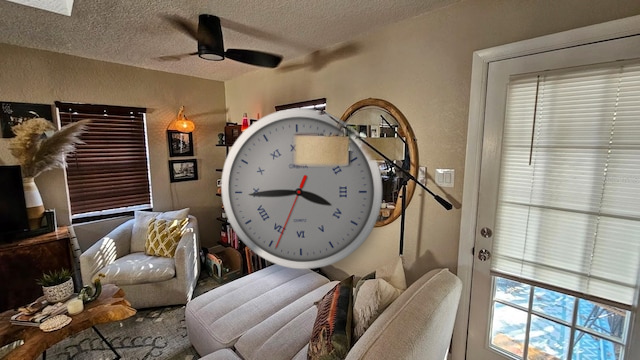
3:44:34
